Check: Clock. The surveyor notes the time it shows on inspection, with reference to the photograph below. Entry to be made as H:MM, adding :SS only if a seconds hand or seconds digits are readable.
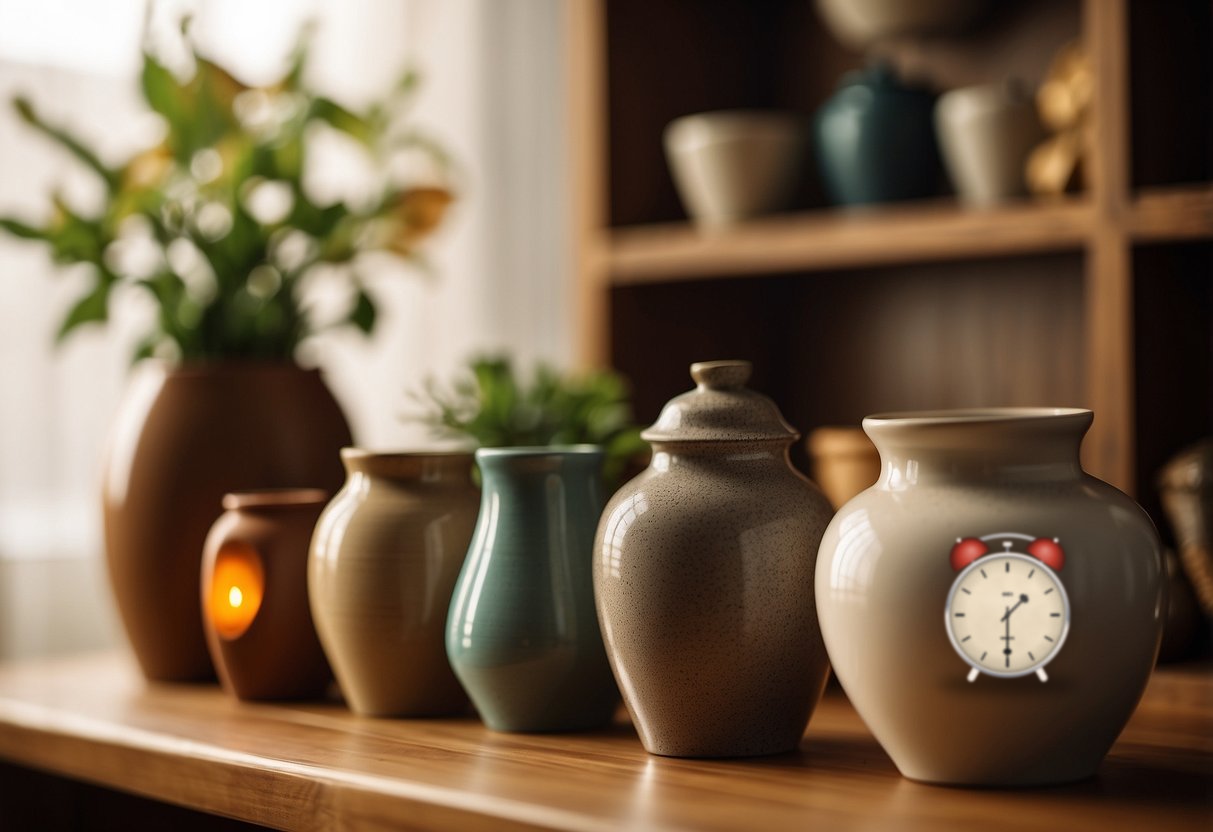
1:30
